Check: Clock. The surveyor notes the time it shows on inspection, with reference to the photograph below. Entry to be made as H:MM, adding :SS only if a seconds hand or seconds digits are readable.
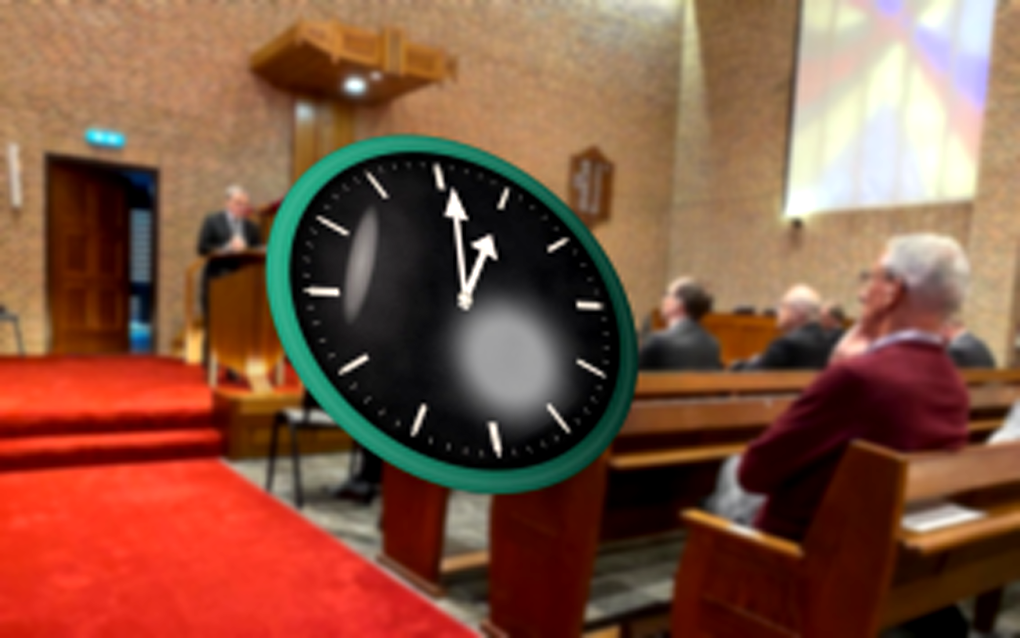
1:01
